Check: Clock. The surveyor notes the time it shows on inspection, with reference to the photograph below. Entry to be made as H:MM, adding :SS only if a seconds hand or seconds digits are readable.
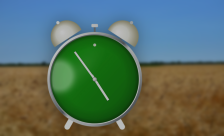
4:54
